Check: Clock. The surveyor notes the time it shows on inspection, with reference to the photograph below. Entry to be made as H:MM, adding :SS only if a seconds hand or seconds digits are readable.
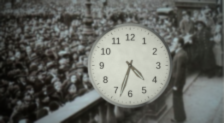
4:33
